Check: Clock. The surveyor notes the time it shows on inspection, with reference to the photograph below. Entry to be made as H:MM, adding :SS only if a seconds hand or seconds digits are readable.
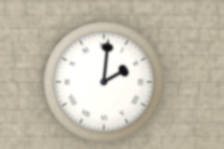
2:01
